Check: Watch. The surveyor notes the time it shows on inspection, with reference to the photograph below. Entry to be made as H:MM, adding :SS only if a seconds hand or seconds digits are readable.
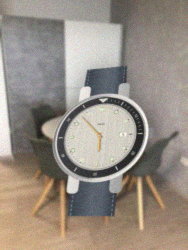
5:53
